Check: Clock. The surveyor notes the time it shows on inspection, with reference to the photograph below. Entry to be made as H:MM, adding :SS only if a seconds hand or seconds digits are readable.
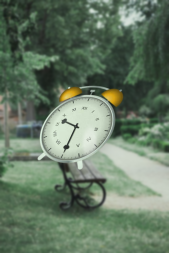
9:30
